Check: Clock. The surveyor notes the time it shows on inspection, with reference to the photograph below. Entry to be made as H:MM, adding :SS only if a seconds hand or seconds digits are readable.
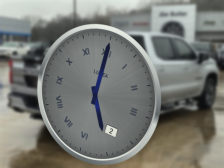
5:00
